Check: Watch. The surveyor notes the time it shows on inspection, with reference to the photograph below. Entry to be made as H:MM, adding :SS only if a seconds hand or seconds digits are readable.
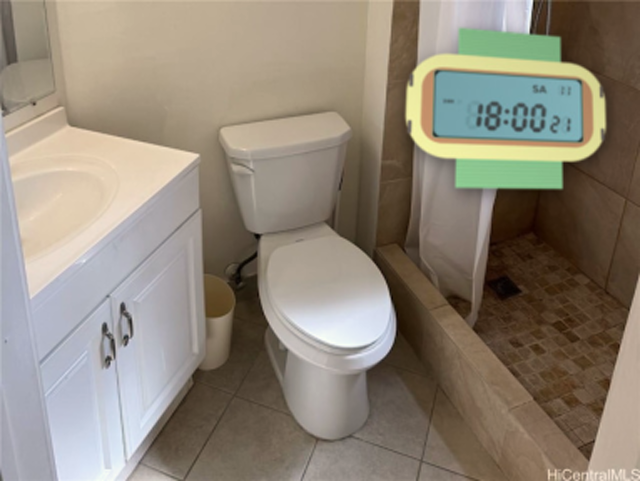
18:00:21
